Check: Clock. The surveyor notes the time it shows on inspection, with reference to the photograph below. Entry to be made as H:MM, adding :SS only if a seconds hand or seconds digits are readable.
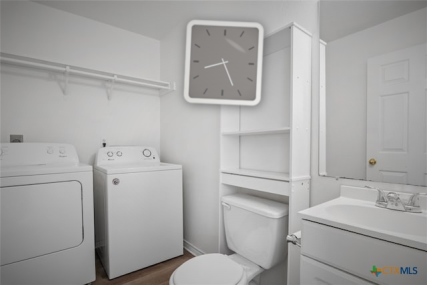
8:26
